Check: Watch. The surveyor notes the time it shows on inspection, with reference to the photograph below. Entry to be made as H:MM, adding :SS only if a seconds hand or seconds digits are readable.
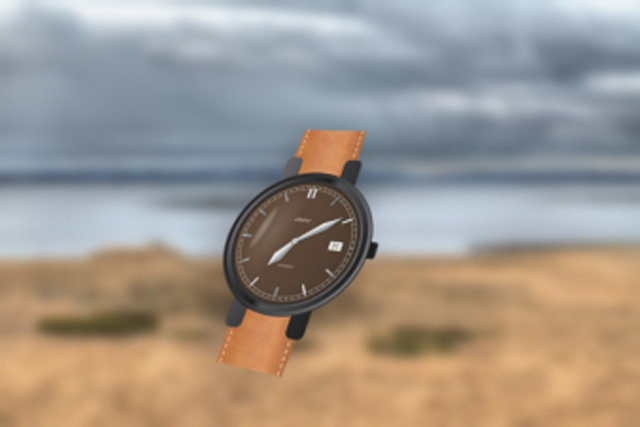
7:09
